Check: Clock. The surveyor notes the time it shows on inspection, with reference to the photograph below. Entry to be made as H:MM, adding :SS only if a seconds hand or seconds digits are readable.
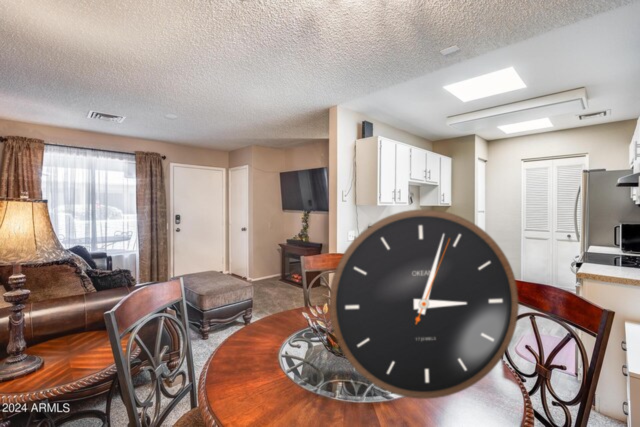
3:03:04
